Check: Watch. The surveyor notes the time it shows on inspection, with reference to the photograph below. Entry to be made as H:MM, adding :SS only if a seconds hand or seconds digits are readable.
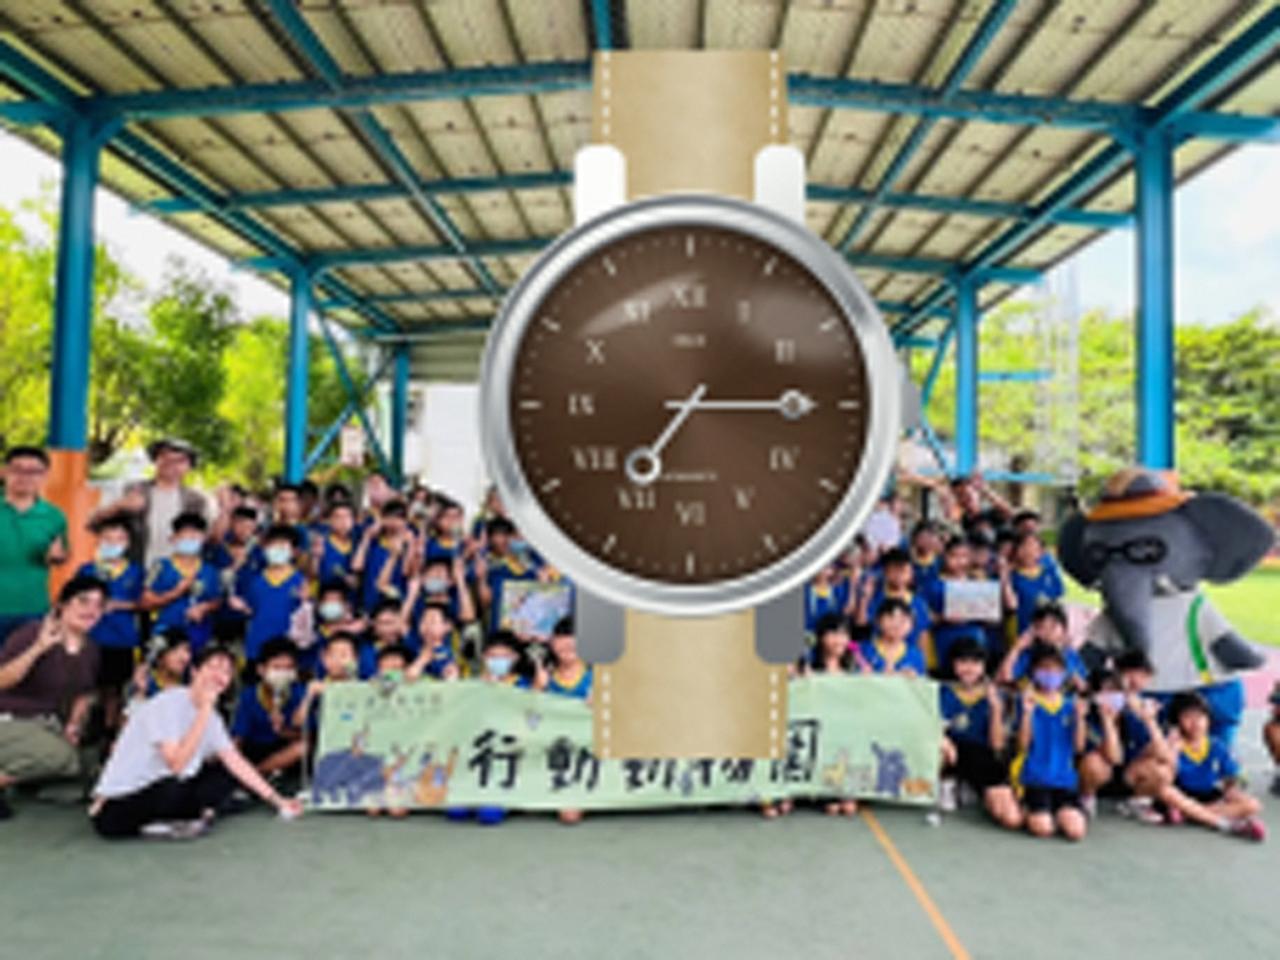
7:15
